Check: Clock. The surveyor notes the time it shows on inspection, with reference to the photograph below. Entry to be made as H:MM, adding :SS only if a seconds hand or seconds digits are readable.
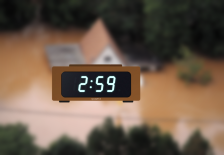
2:59
